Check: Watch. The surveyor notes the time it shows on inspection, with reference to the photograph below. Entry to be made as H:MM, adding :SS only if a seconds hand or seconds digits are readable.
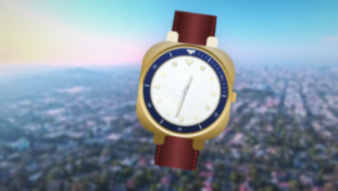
12:32
